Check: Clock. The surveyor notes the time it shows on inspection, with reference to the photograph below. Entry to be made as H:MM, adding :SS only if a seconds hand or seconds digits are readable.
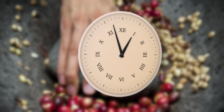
12:57
